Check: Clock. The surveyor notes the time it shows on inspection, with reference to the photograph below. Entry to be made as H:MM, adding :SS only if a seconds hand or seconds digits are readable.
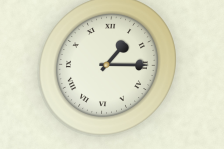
1:15
